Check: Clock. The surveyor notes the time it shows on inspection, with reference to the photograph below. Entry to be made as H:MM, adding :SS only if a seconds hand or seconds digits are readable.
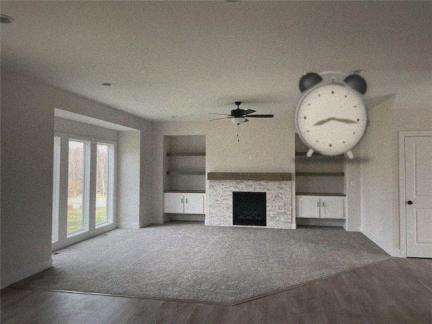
8:16
